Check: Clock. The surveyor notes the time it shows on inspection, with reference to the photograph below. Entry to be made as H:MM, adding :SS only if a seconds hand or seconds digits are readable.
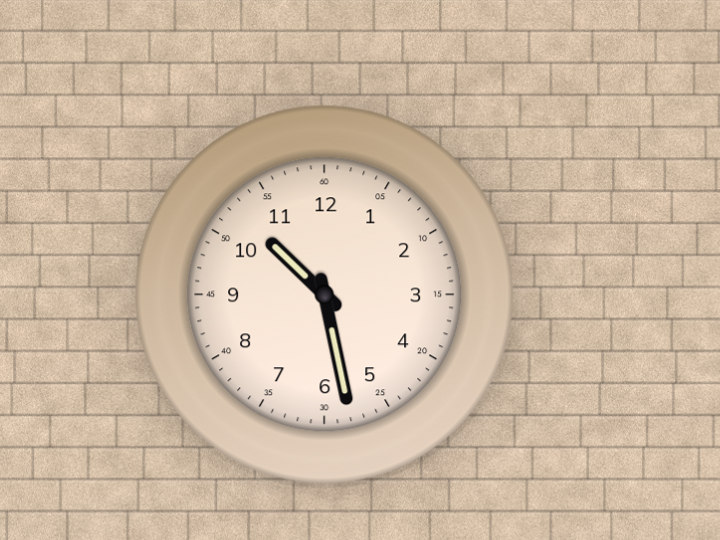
10:28
